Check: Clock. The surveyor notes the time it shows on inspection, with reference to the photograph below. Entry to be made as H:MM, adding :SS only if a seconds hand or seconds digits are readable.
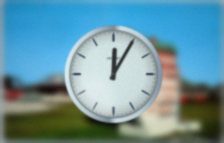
12:05
